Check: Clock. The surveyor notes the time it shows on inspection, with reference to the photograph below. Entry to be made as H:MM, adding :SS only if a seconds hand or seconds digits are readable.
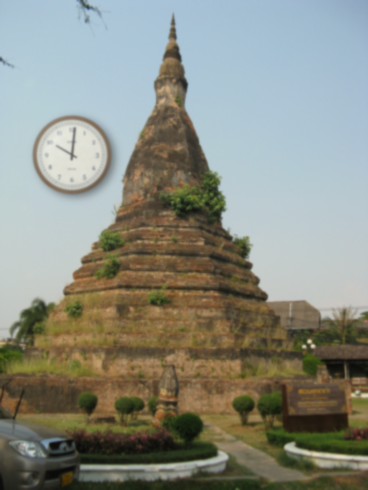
10:01
